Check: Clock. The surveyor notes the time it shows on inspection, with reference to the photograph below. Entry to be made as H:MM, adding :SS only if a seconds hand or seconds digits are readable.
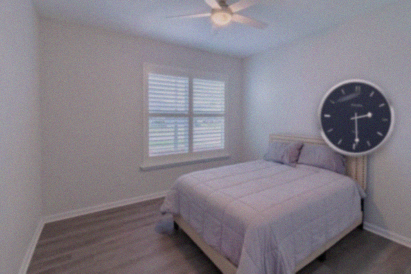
2:29
